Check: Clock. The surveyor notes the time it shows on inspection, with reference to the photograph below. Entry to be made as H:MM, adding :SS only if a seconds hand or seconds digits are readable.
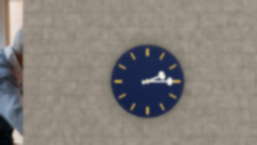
2:15
